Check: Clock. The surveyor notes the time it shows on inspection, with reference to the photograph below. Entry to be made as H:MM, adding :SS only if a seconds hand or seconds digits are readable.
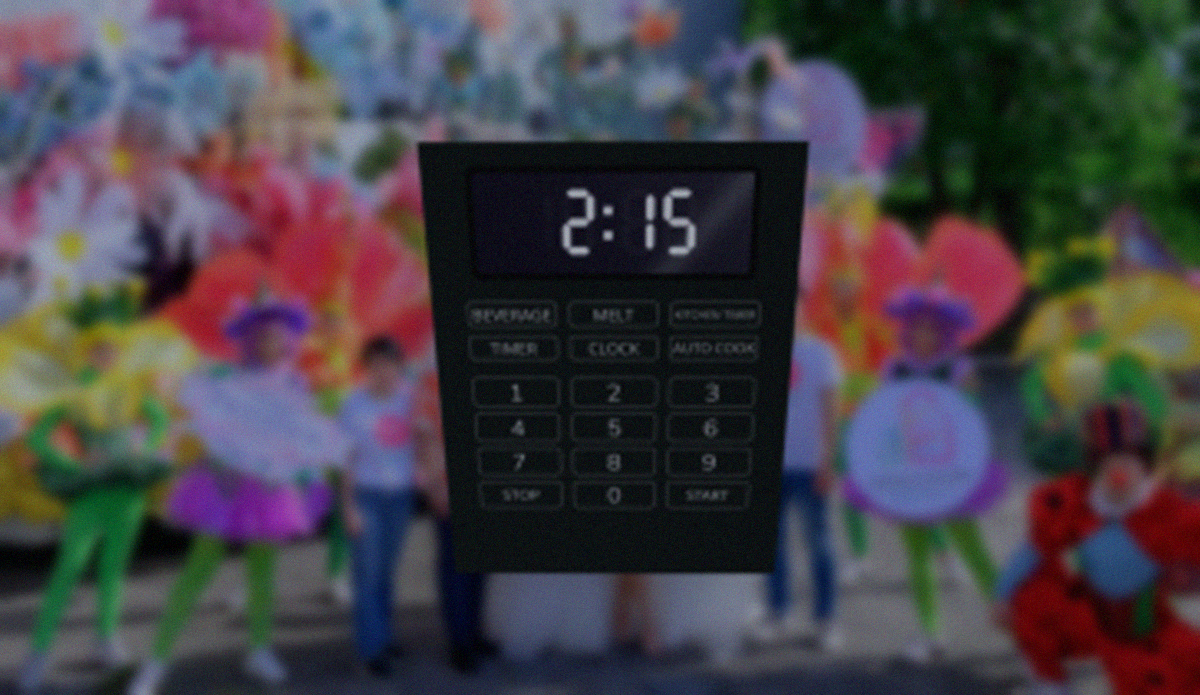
2:15
